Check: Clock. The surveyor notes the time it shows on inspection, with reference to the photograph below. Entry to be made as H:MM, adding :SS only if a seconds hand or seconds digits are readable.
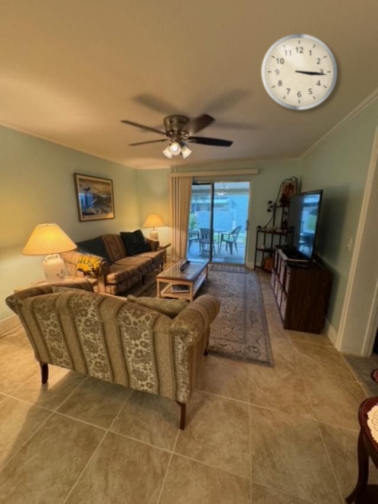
3:16
